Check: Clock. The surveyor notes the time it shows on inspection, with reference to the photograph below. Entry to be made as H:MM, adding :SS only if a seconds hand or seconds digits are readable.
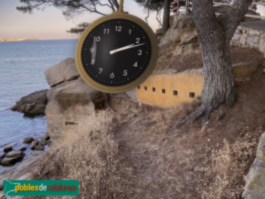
2:12
